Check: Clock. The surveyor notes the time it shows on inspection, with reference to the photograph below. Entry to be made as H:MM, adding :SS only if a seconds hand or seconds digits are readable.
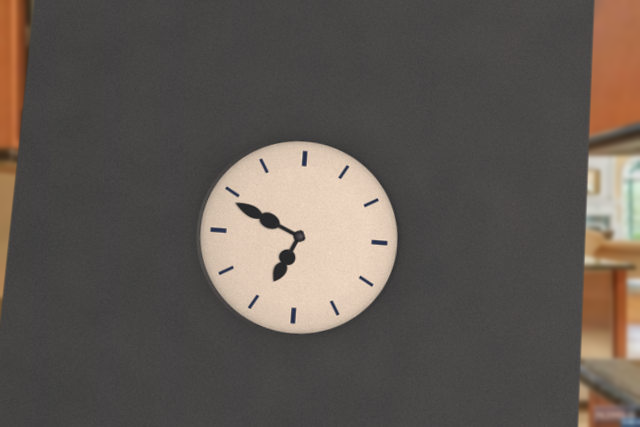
6:49
